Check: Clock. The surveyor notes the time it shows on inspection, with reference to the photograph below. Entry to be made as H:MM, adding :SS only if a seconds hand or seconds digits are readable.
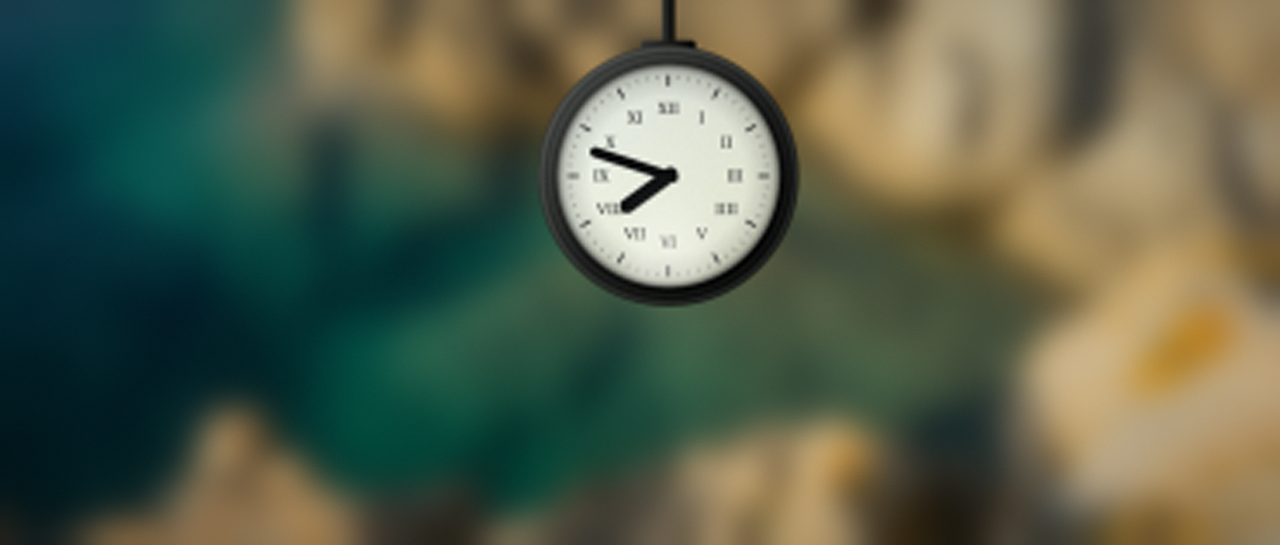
7:48
